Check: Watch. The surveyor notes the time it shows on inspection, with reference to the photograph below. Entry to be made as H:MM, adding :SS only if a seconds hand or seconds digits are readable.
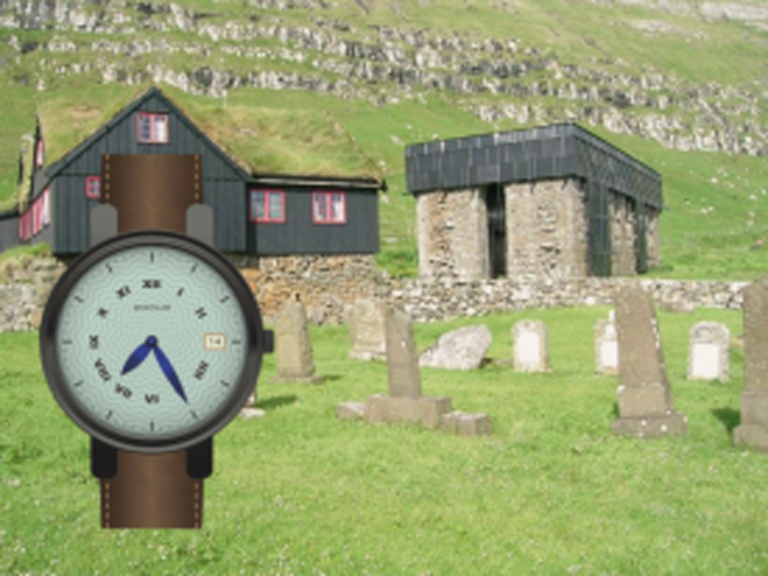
7:25
